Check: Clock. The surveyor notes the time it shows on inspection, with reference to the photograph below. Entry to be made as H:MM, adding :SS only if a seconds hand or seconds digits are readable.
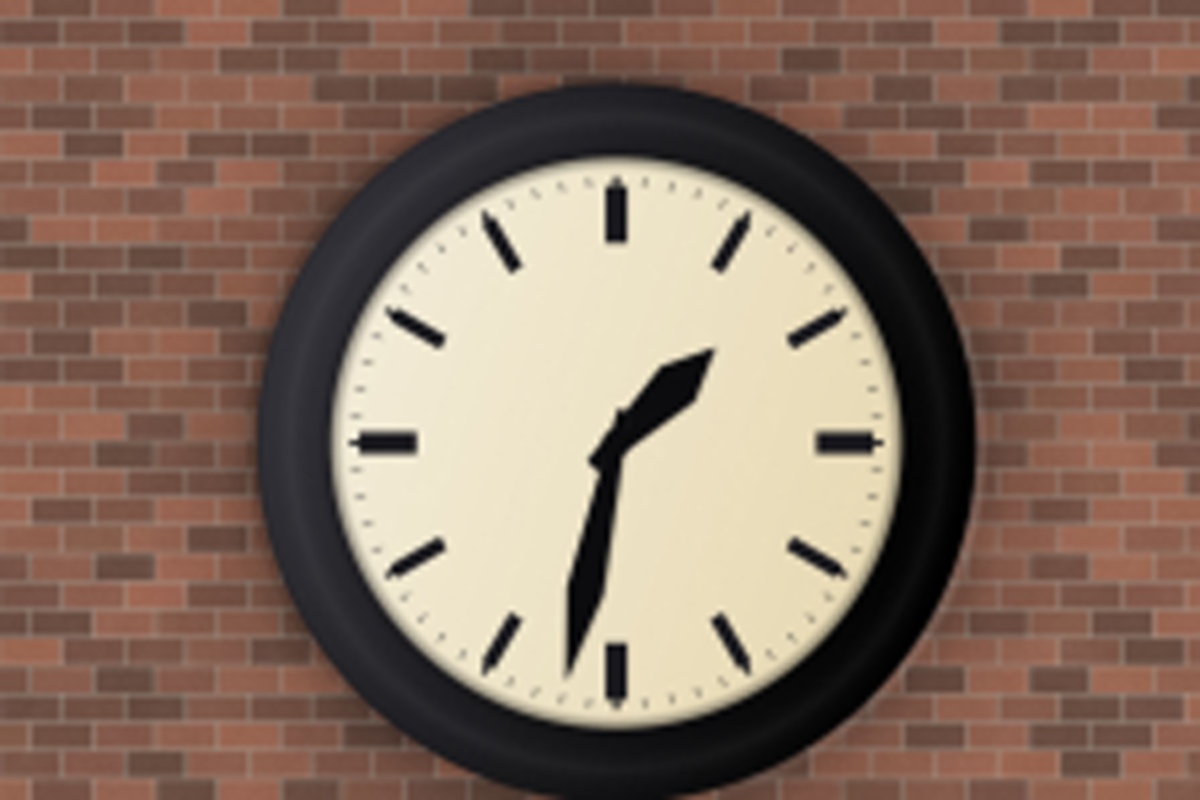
1:32
